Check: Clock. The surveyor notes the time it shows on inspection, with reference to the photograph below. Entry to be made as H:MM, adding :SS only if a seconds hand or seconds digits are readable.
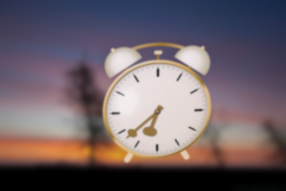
6:38
